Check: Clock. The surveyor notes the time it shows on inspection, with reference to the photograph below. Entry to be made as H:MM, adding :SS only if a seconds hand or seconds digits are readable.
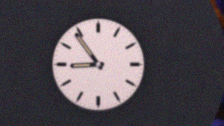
8:54
